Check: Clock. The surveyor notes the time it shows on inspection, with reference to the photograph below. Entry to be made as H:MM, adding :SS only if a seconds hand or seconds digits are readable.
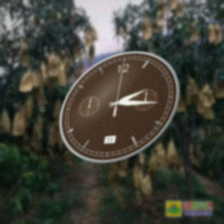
2:16
